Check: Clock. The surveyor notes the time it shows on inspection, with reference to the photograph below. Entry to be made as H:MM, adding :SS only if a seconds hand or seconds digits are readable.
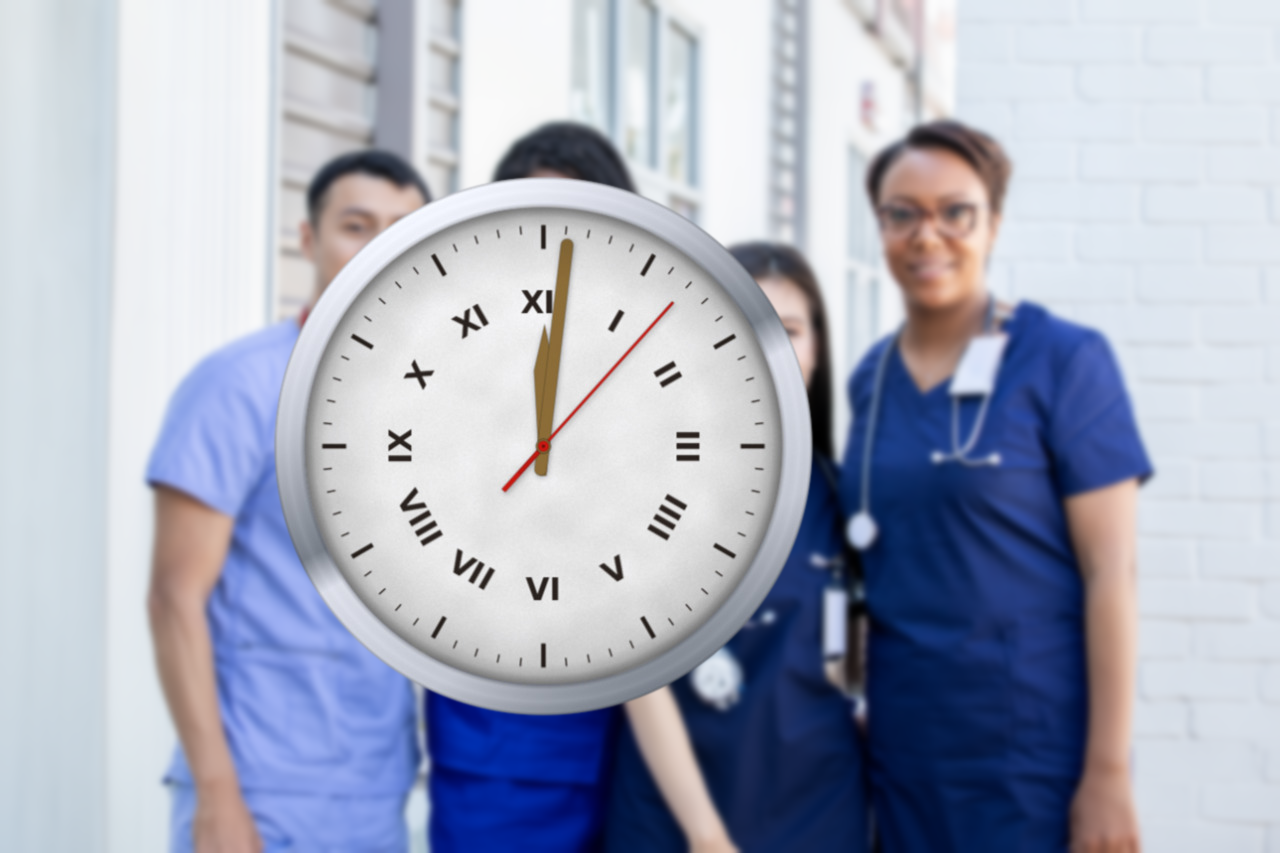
12:01:07
